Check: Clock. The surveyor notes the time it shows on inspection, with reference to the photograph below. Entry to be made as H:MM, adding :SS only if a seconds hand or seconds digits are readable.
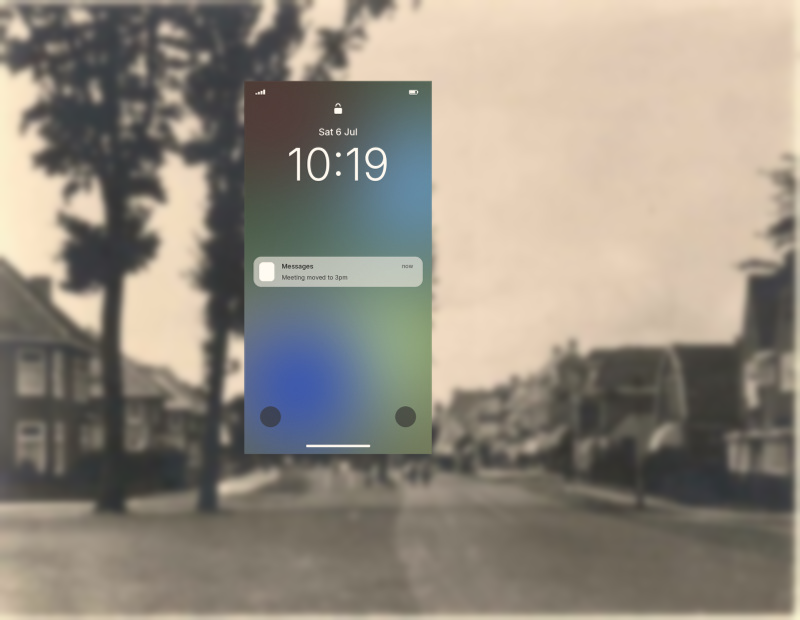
10:19
